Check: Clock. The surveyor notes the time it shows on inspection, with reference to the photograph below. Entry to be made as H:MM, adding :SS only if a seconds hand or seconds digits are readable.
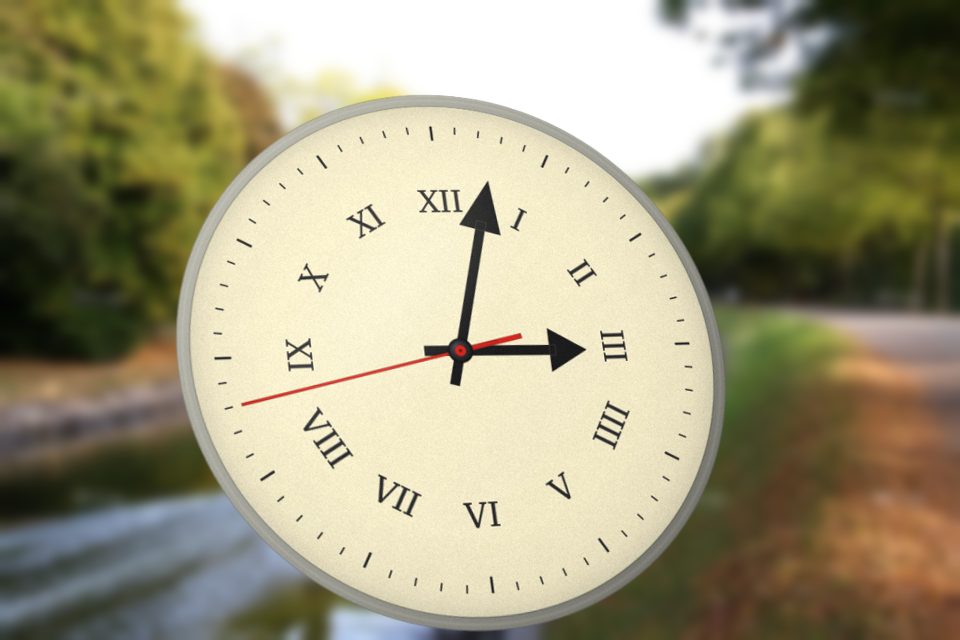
3:02:43
